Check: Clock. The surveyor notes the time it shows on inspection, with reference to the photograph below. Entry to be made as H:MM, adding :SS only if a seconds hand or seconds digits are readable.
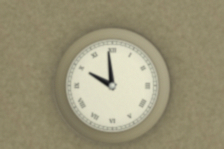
9:59
